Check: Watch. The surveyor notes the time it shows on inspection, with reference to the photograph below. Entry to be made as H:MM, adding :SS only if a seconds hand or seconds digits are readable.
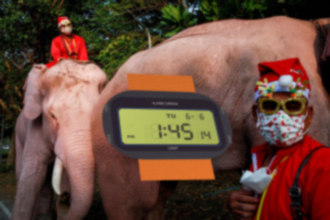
1:45:14
